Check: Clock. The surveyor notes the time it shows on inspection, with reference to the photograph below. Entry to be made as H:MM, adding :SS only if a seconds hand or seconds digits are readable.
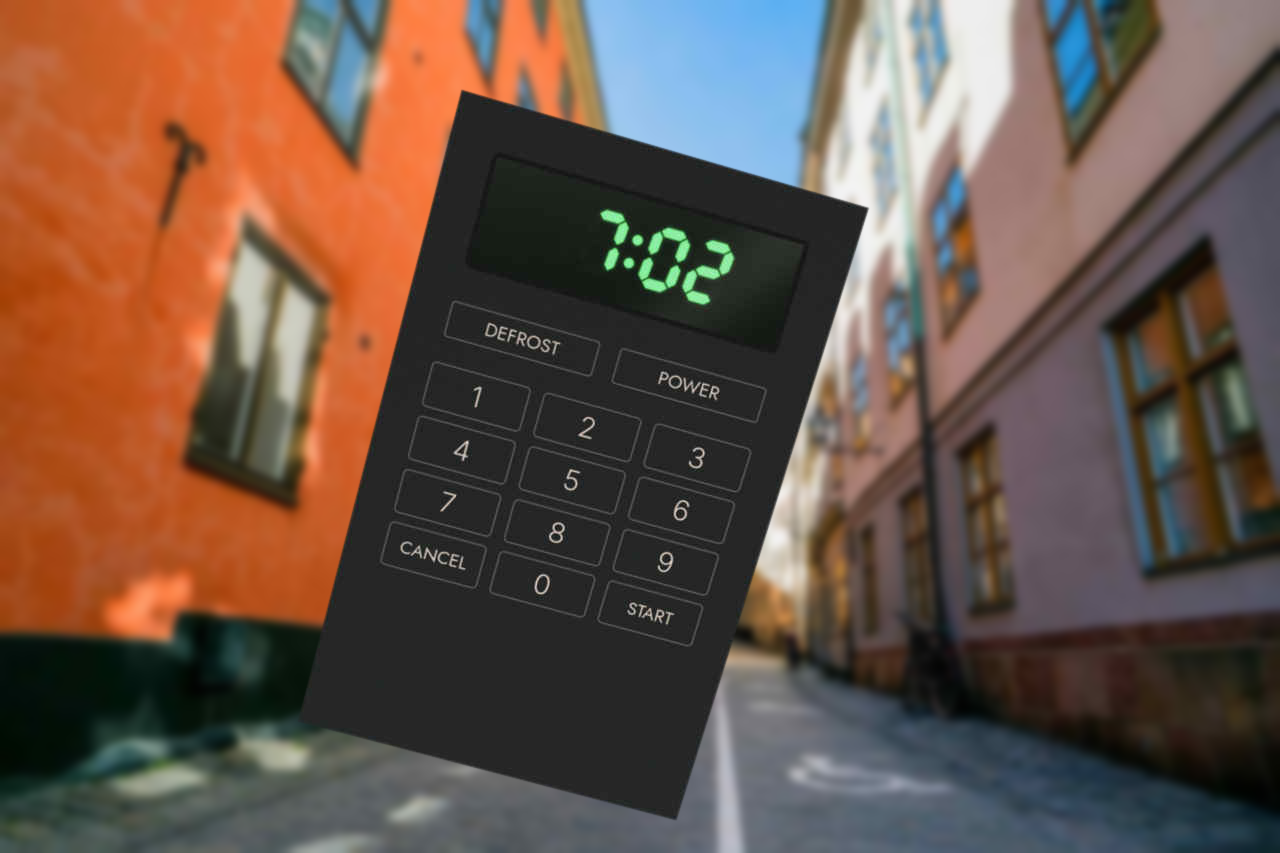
7:02
